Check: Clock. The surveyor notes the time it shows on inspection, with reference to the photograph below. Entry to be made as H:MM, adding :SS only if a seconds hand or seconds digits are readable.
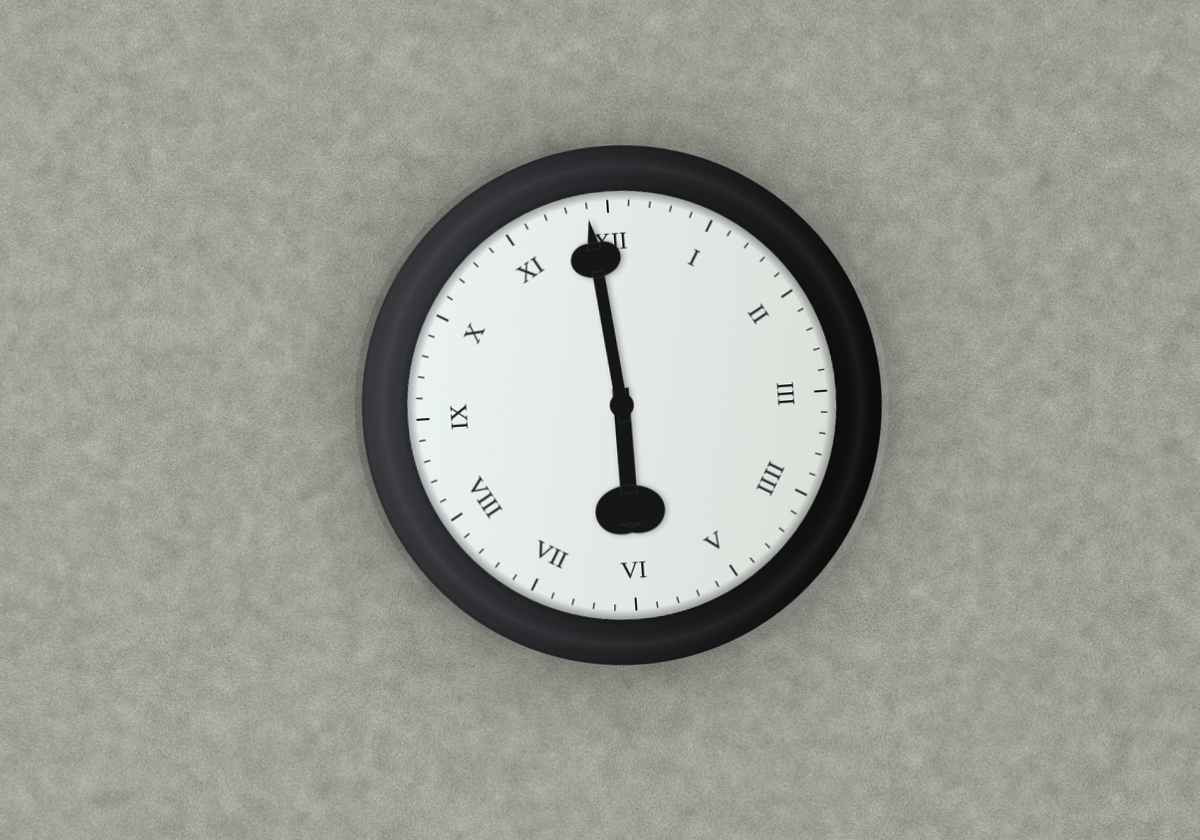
5:59
